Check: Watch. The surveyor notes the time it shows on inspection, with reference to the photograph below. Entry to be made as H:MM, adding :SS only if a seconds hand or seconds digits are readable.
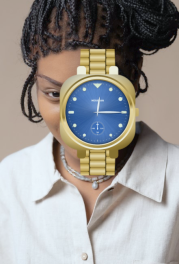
12:15
